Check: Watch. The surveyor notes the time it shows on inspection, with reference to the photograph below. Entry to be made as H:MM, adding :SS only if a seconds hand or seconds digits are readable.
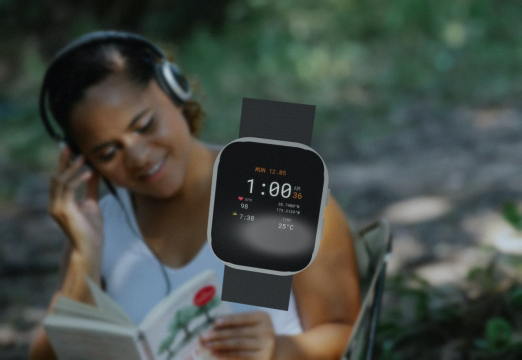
1:00:36
